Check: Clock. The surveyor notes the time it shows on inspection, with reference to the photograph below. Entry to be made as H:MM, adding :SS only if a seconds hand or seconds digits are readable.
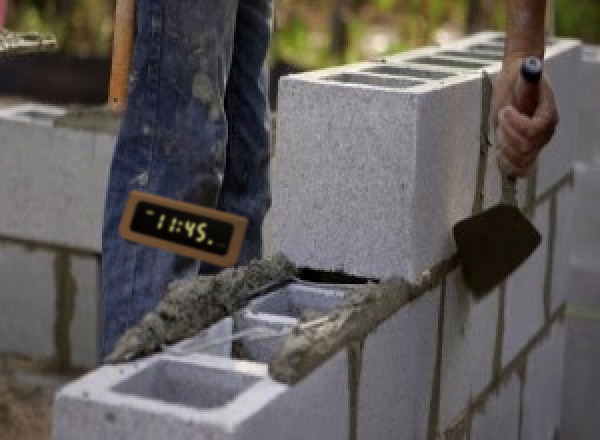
11:45
